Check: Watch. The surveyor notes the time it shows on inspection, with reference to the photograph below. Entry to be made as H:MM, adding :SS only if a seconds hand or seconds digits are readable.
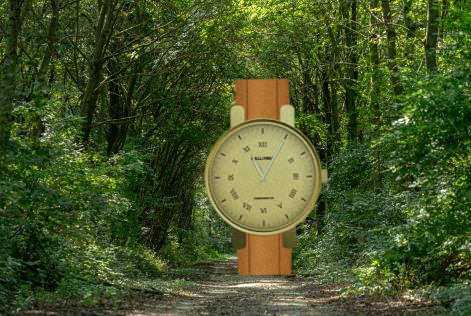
11:05
